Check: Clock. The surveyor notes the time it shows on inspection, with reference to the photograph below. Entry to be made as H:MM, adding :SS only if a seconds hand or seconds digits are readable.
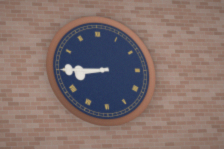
8:45
